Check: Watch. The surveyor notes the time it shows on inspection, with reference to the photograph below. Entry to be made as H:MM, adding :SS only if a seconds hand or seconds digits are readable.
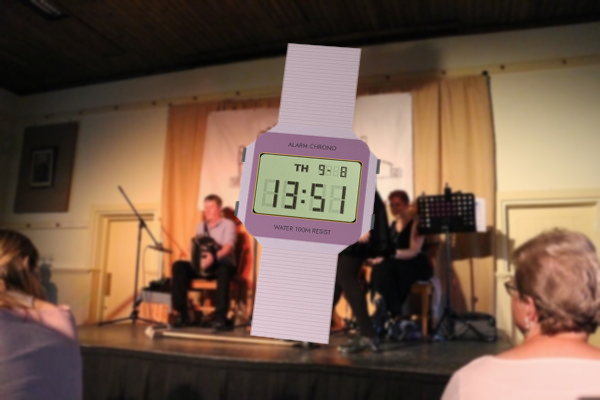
13:51
